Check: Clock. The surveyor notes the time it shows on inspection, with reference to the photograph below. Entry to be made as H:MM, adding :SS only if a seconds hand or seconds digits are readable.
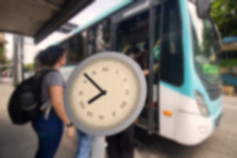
7:52
